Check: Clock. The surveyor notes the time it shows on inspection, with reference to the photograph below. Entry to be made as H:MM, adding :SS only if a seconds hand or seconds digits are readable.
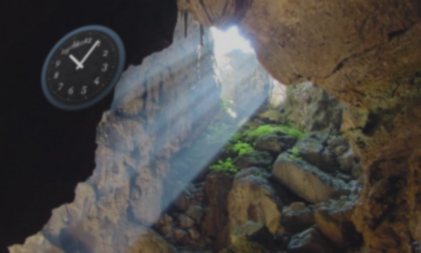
10:04
